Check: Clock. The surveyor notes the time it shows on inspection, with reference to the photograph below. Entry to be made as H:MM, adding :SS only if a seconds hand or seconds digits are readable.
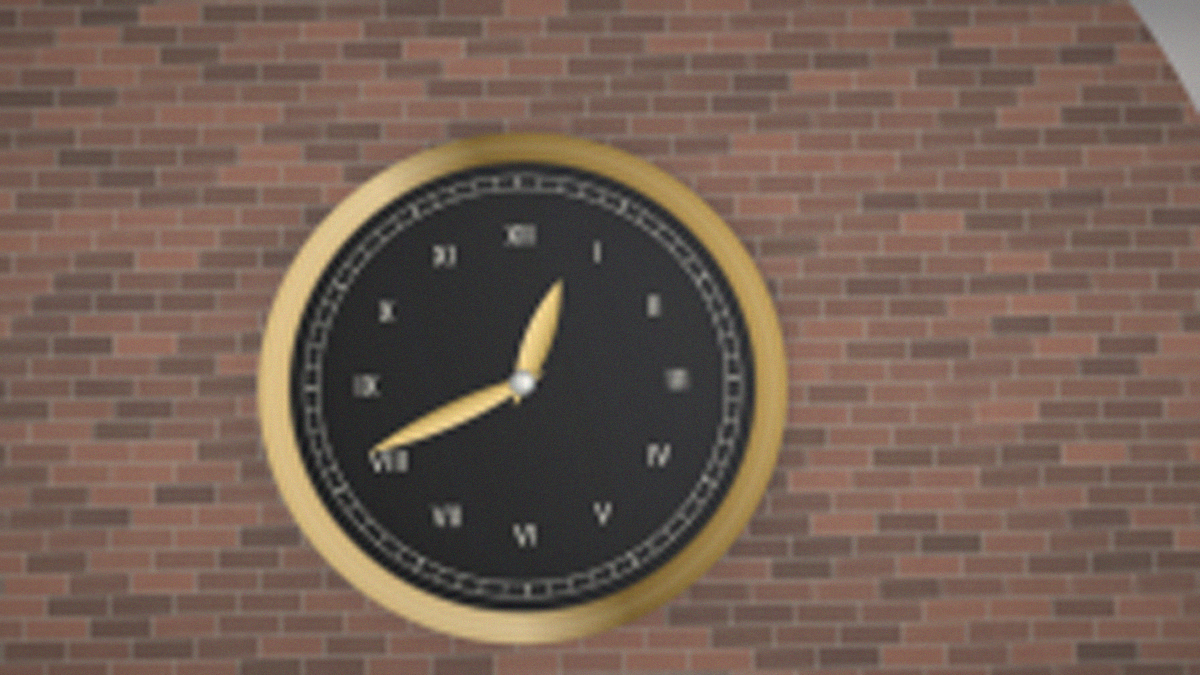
12:41
